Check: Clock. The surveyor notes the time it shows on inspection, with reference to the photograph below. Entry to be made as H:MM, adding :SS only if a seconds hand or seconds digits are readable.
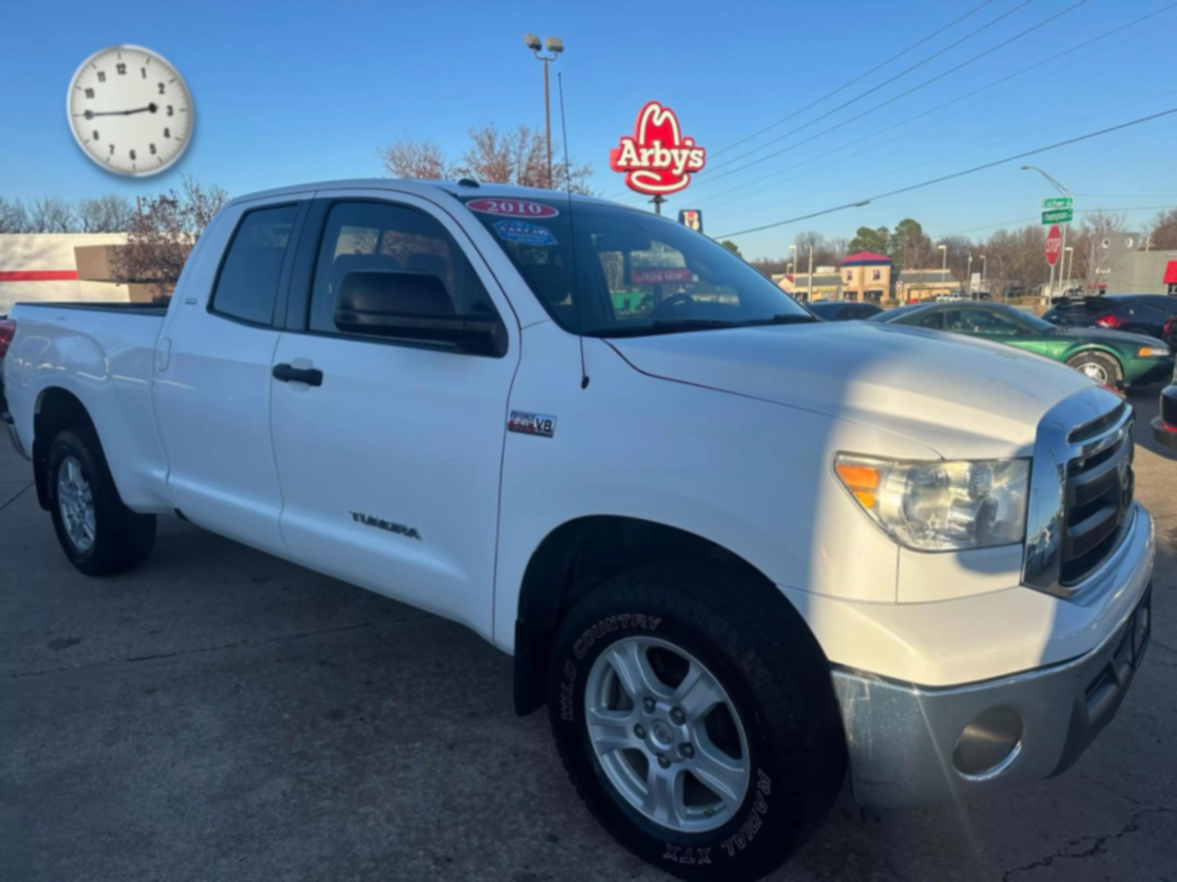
2:45
